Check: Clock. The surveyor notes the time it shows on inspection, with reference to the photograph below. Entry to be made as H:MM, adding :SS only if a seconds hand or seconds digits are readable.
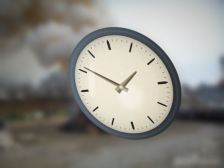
1:51
